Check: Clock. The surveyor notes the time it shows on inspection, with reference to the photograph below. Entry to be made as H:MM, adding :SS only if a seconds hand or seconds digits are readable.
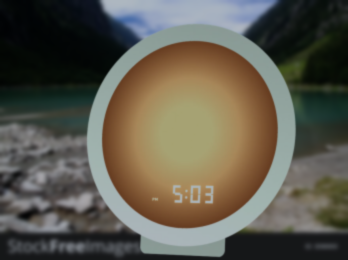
5:03
